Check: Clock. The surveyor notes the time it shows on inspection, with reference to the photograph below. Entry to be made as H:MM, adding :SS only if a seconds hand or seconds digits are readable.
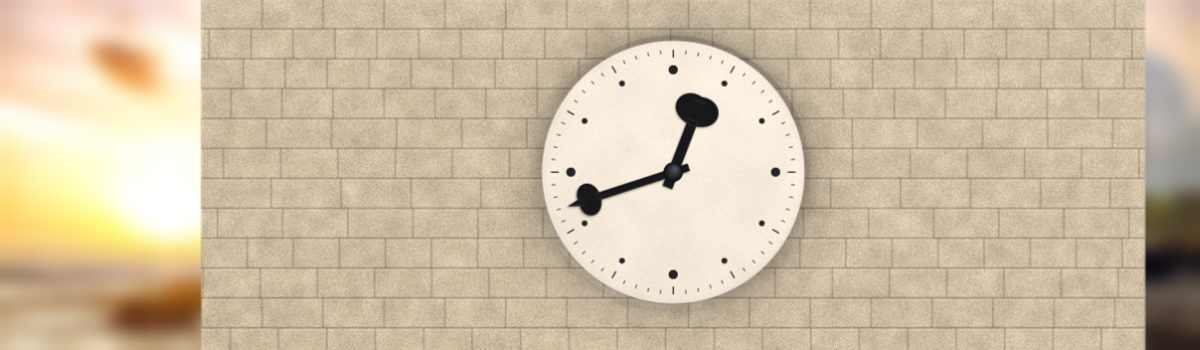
12:42
